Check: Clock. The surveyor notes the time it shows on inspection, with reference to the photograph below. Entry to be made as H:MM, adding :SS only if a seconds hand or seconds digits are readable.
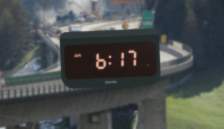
6:17
